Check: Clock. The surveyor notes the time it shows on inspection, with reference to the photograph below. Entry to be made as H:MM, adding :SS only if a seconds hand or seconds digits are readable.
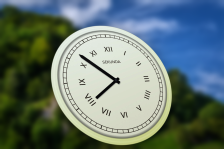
7:52
